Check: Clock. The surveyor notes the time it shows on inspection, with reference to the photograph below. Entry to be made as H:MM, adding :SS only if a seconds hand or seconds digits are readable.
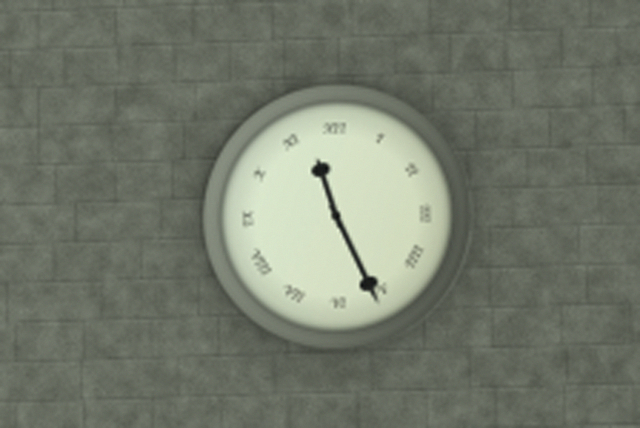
11:26
